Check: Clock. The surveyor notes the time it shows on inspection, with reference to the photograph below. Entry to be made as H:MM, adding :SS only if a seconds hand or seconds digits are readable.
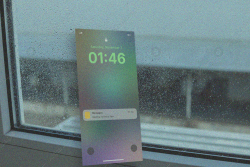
1:46
